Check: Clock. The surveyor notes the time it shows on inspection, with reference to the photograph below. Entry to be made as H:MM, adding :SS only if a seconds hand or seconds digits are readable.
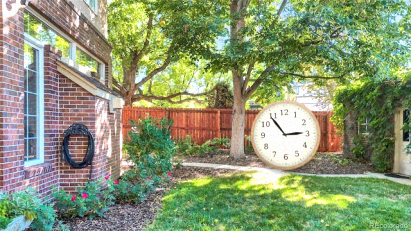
2:54
